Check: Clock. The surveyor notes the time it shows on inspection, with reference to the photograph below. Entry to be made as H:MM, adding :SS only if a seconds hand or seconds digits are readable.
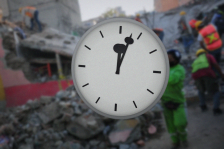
12:03
